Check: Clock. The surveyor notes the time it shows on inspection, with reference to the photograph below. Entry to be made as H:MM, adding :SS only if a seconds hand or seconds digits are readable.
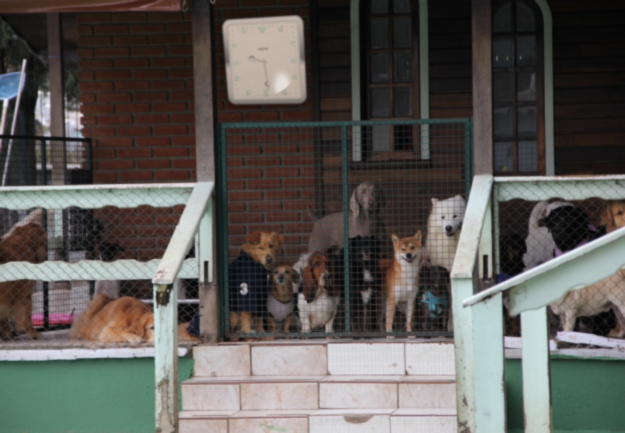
9:29
